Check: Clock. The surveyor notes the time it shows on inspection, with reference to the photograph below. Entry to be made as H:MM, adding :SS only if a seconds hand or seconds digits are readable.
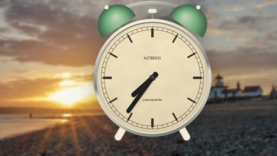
7:36
